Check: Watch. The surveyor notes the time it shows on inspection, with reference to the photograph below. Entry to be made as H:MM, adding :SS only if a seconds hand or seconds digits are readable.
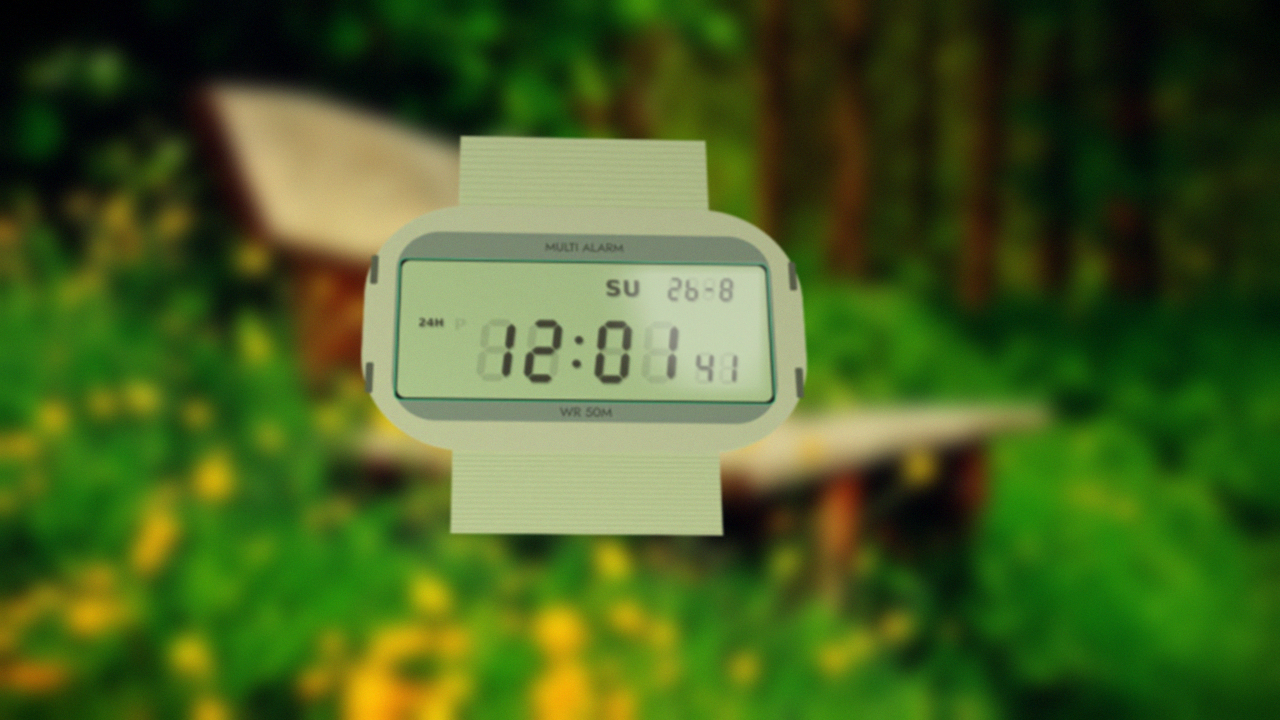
12:01:41
